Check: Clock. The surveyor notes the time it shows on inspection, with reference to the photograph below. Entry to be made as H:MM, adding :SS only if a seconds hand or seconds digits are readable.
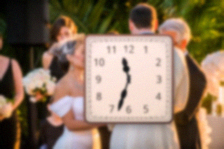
11:33
